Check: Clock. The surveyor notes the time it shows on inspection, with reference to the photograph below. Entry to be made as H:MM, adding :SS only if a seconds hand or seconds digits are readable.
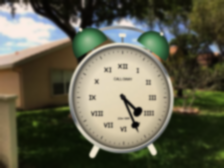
4:26
